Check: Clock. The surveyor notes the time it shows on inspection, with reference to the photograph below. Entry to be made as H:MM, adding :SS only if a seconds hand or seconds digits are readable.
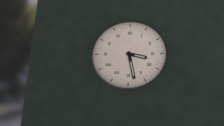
3:28
